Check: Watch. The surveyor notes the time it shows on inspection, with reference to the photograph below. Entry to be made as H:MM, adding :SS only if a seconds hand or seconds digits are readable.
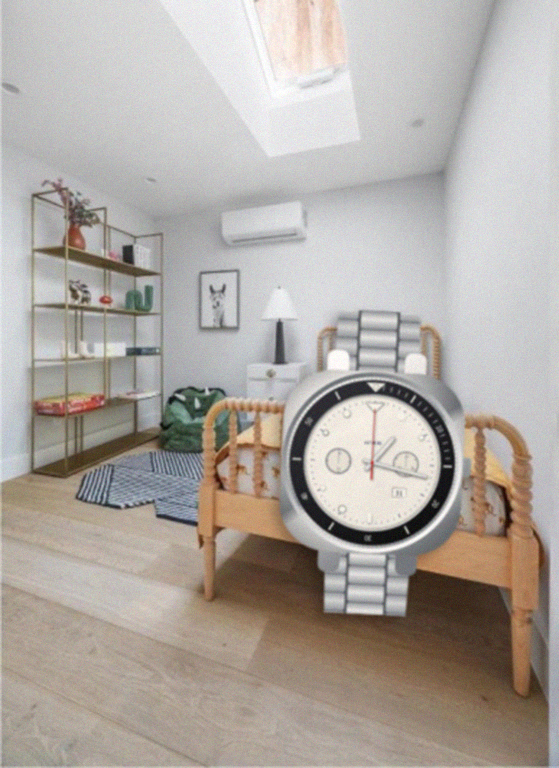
1:17
